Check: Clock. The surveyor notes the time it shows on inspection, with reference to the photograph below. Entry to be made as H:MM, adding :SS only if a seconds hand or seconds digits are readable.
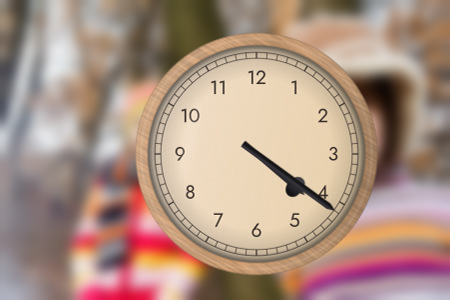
4:21
